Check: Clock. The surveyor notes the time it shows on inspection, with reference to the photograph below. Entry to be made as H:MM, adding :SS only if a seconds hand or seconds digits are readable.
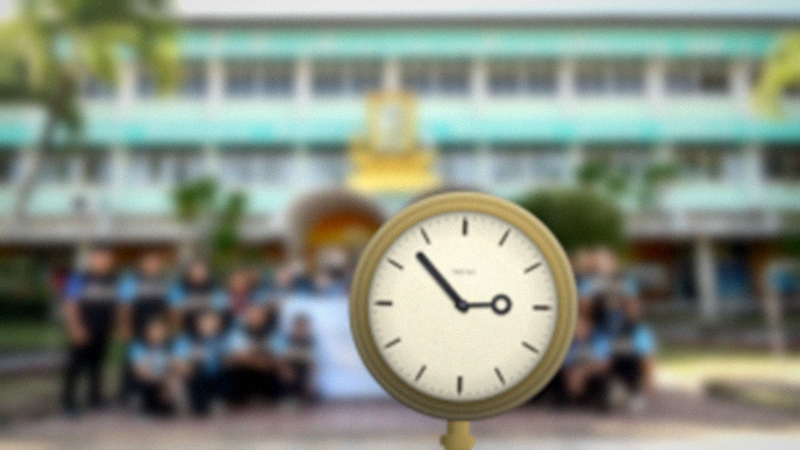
2:53
